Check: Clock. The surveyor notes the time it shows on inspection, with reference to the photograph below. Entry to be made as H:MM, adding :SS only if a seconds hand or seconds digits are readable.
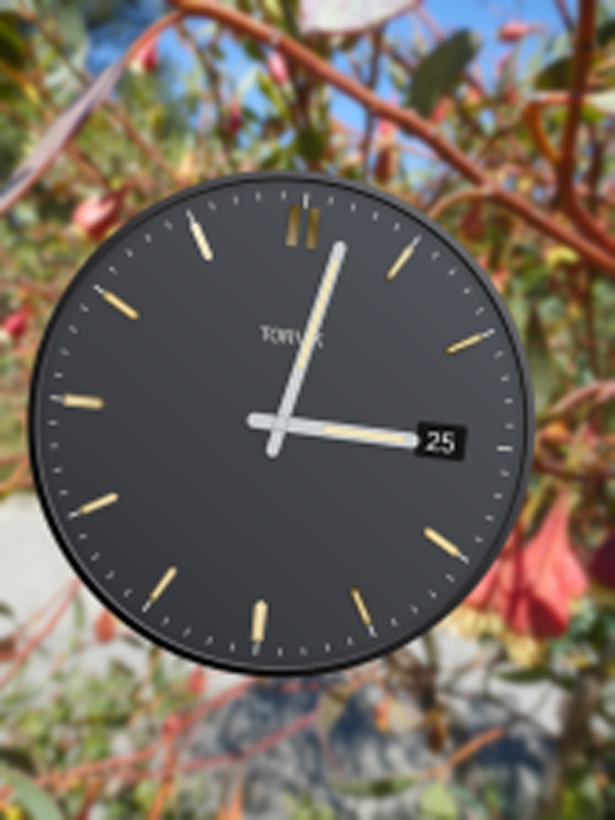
3:02
